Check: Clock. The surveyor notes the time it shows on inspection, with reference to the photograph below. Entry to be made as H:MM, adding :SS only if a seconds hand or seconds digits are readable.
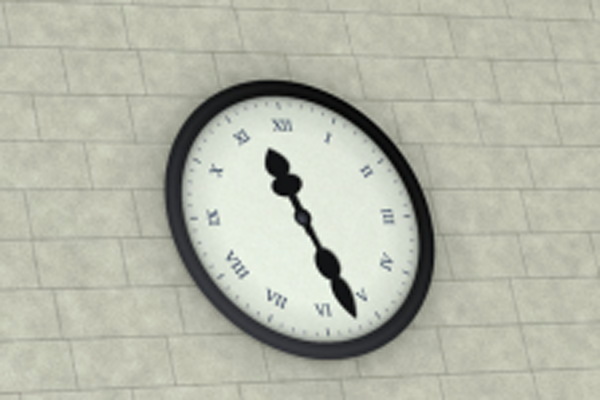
11:27
